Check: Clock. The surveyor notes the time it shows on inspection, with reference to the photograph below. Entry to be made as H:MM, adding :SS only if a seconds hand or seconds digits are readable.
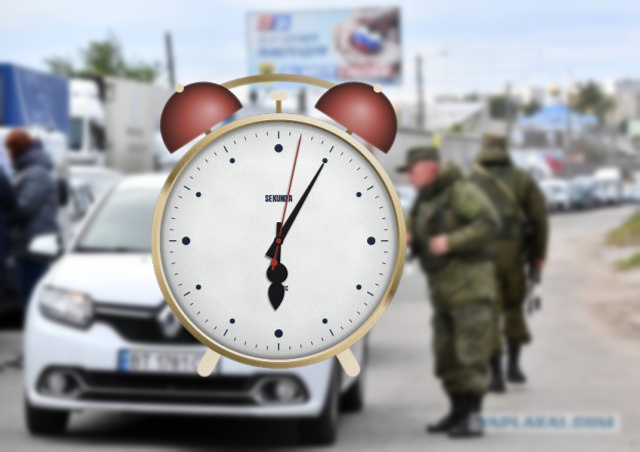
6:05:02
